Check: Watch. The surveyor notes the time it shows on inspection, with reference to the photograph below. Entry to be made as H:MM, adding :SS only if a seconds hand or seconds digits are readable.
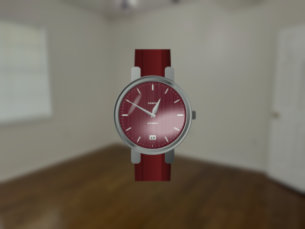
12:50
